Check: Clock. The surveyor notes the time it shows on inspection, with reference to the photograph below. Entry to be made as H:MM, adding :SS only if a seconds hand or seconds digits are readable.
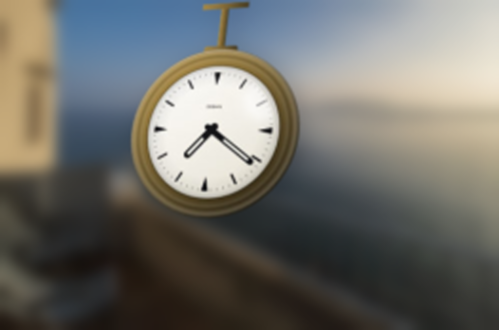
7:21
